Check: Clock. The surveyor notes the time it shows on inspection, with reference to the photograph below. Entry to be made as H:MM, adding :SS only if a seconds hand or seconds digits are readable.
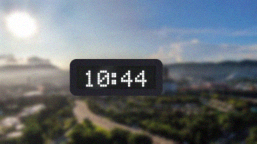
10:44
